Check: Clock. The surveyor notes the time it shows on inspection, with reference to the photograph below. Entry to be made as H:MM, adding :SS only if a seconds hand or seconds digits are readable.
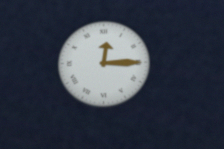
12:15
